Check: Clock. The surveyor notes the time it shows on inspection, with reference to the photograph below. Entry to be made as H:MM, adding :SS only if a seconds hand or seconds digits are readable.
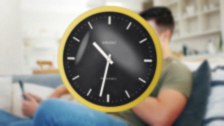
10:32
